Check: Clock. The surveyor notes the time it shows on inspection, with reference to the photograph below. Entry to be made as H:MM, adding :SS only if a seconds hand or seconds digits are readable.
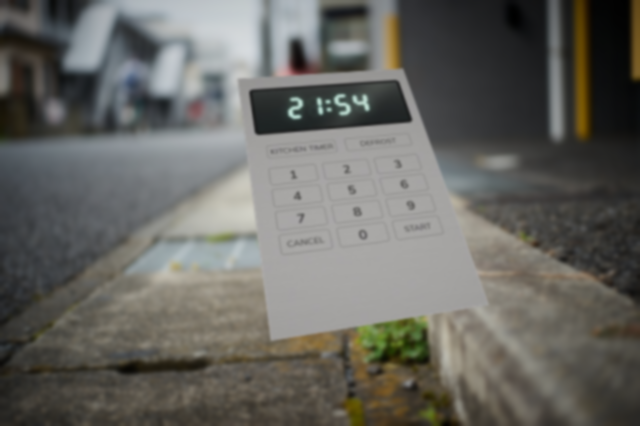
21:54
